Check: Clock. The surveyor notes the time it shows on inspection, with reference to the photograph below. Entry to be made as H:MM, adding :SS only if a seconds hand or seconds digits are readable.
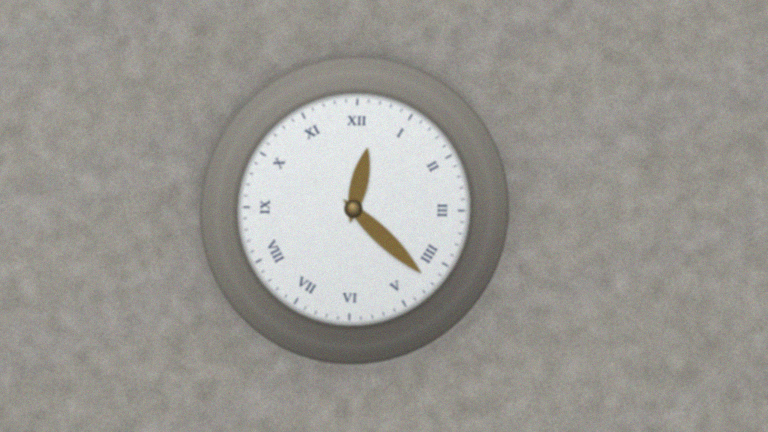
12:22
